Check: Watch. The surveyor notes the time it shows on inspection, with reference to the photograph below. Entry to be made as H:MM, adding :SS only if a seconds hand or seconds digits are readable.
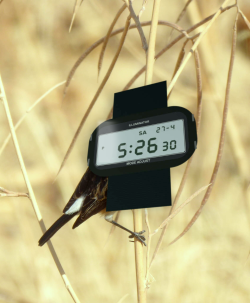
5:26:30
